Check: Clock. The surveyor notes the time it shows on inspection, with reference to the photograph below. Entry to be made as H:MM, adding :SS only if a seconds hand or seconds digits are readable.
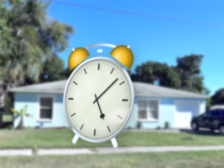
5:08
